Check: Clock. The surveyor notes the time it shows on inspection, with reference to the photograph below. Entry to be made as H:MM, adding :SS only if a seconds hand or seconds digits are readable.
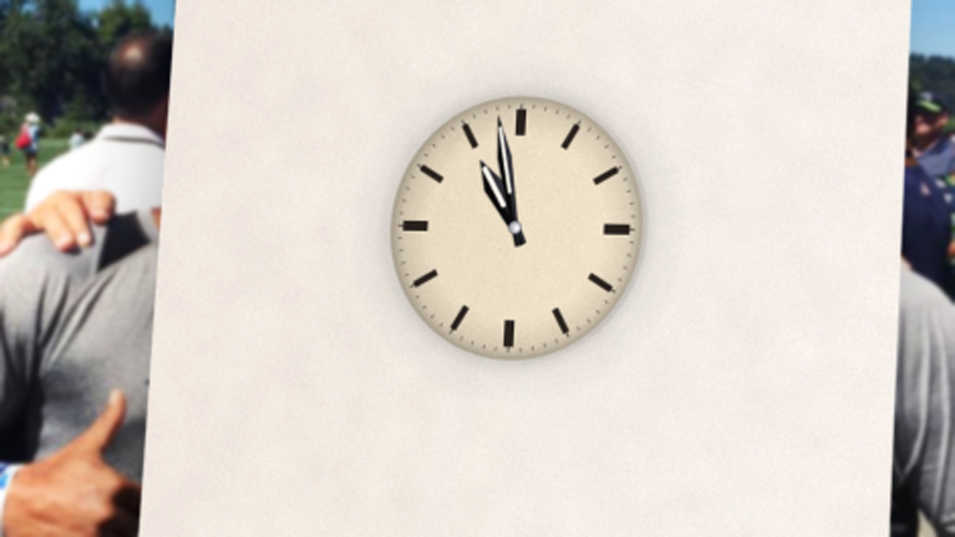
10:58
